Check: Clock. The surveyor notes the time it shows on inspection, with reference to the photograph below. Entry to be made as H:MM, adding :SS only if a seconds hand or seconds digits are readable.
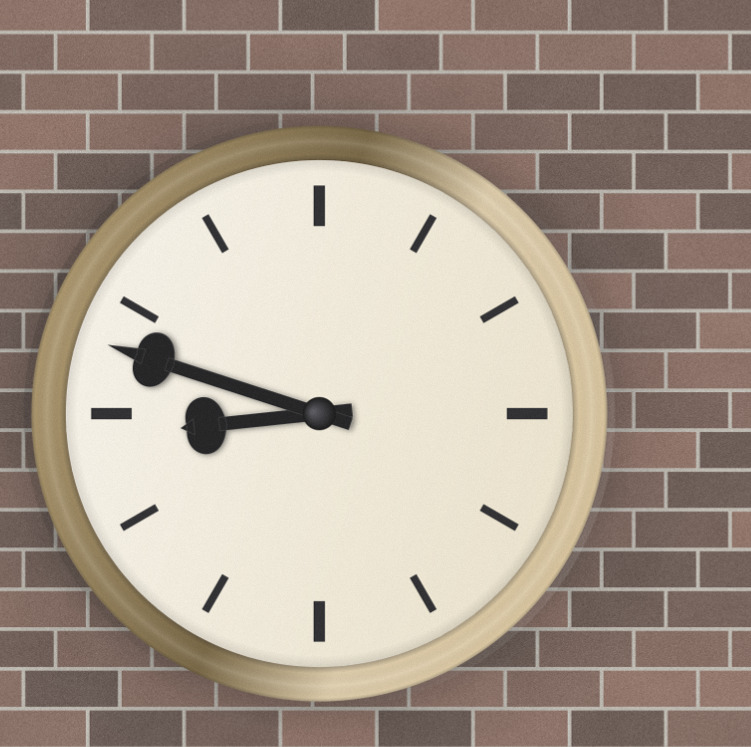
8:48
